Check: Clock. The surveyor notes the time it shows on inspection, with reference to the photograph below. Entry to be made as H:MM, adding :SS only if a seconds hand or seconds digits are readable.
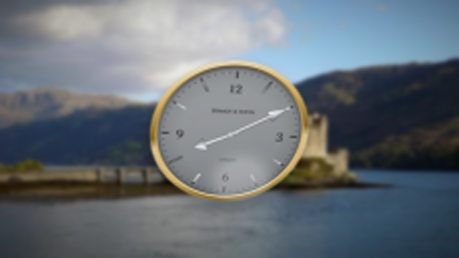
8:10
